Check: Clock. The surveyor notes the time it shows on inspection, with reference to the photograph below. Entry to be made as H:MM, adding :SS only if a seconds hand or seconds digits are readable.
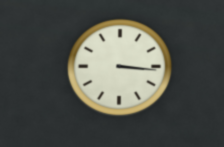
3:16
